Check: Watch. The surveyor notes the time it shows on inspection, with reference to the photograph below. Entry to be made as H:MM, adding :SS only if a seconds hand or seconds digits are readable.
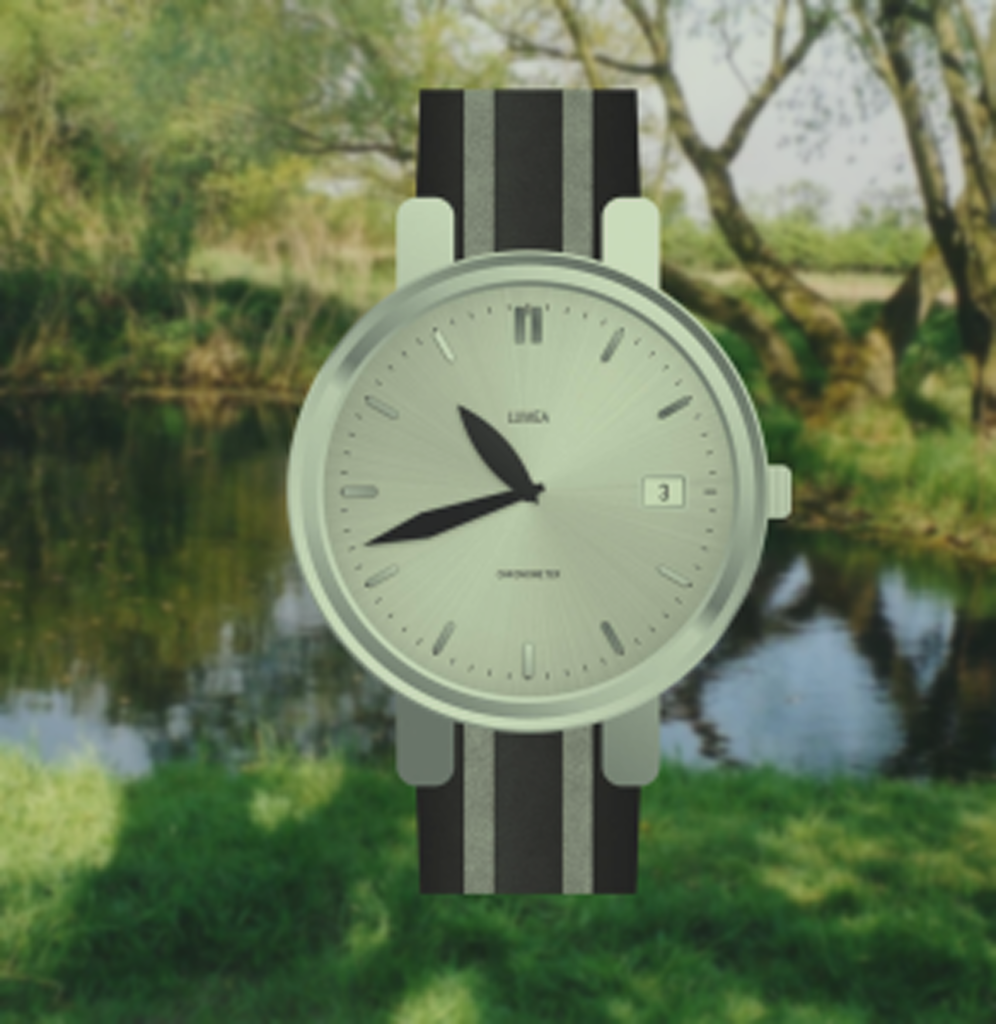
10:42
